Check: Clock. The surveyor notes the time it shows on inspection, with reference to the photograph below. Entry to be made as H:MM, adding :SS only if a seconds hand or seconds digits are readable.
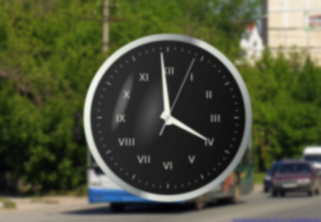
3:59:04
